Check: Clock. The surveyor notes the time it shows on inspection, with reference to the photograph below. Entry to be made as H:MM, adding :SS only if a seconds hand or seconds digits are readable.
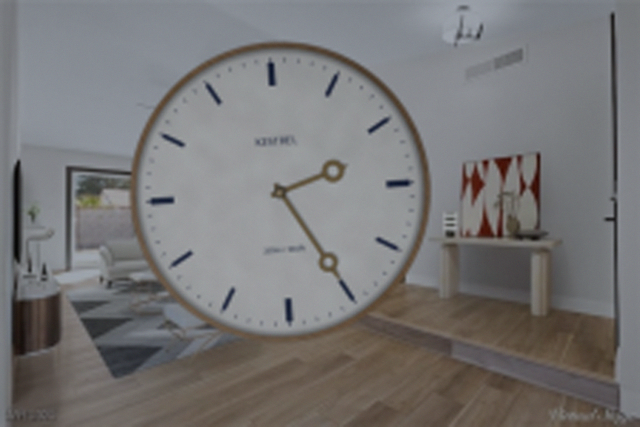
2:25
